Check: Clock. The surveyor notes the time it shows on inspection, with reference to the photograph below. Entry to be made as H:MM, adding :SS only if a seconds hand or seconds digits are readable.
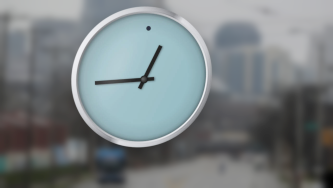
12:44
